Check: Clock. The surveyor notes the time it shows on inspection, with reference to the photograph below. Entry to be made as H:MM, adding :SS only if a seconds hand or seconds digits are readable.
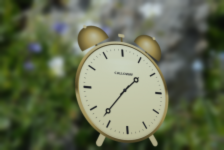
1:37
